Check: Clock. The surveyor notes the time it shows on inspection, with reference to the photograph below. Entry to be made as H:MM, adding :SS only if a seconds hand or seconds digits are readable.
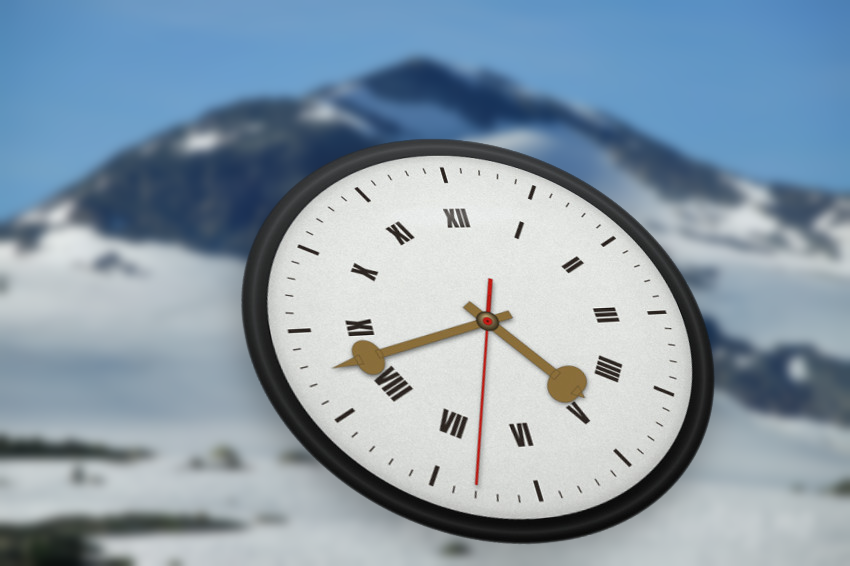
4:42:33
